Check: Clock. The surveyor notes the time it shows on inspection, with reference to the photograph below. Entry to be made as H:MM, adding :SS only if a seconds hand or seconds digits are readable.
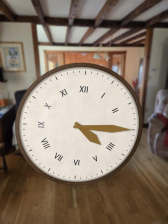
4:15
